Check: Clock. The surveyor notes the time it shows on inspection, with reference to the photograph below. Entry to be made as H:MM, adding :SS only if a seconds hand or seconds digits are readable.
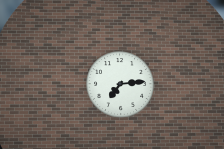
7:14
